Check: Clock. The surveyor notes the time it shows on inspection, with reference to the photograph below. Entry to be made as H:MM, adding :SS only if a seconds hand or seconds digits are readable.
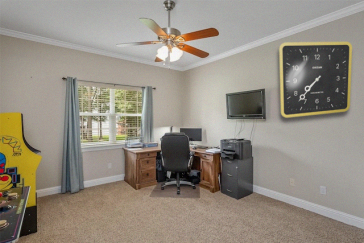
7:37
